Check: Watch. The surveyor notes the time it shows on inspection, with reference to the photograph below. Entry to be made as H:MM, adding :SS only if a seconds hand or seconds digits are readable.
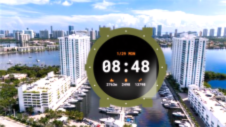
8:48
